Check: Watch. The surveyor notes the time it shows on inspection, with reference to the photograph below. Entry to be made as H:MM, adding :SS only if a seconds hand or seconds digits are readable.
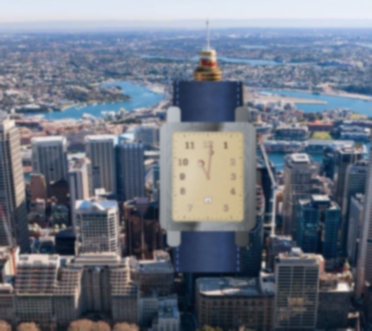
11:01
